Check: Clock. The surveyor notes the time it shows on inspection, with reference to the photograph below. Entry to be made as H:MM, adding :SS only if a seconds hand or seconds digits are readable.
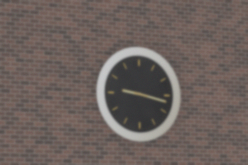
9:17
